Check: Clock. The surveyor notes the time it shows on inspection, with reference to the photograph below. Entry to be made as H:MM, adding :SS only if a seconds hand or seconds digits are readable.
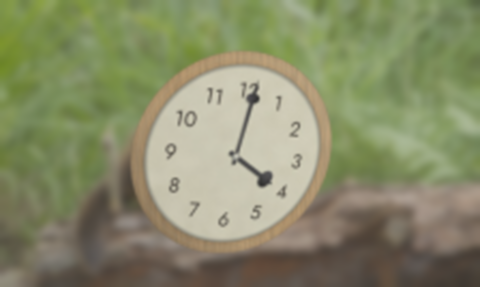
4:01
